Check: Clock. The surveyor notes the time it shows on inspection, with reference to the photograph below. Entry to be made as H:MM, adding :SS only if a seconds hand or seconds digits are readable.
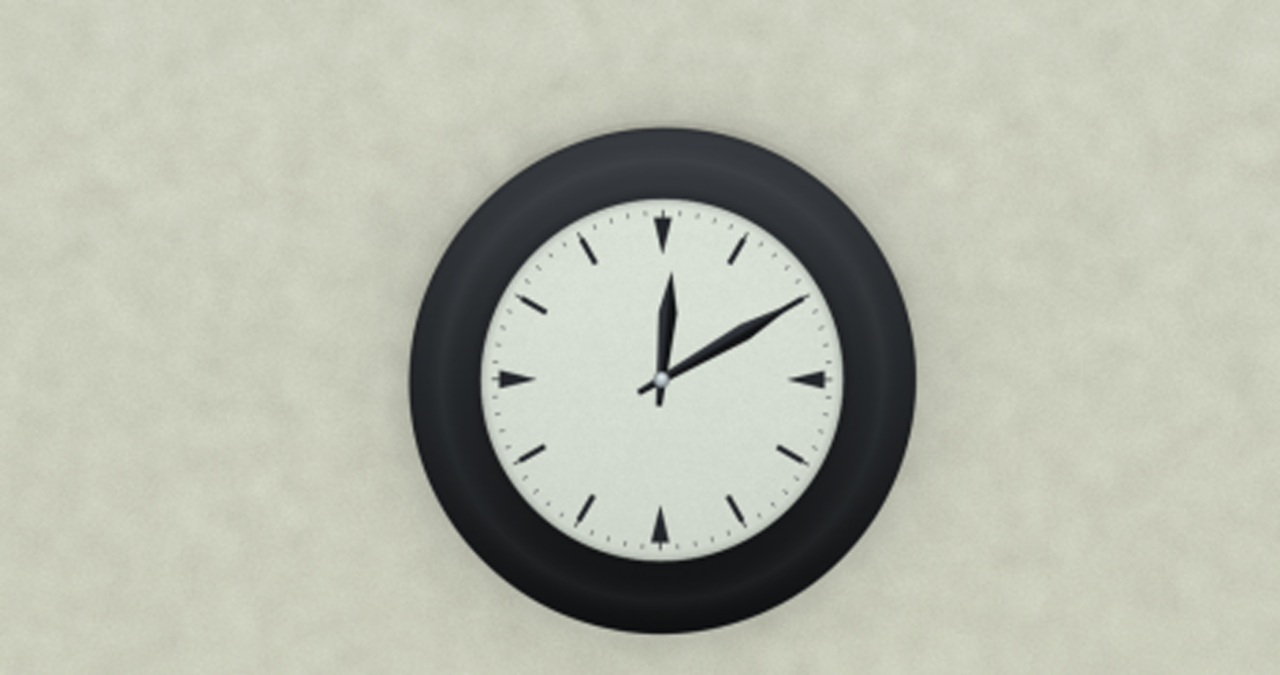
12:10
